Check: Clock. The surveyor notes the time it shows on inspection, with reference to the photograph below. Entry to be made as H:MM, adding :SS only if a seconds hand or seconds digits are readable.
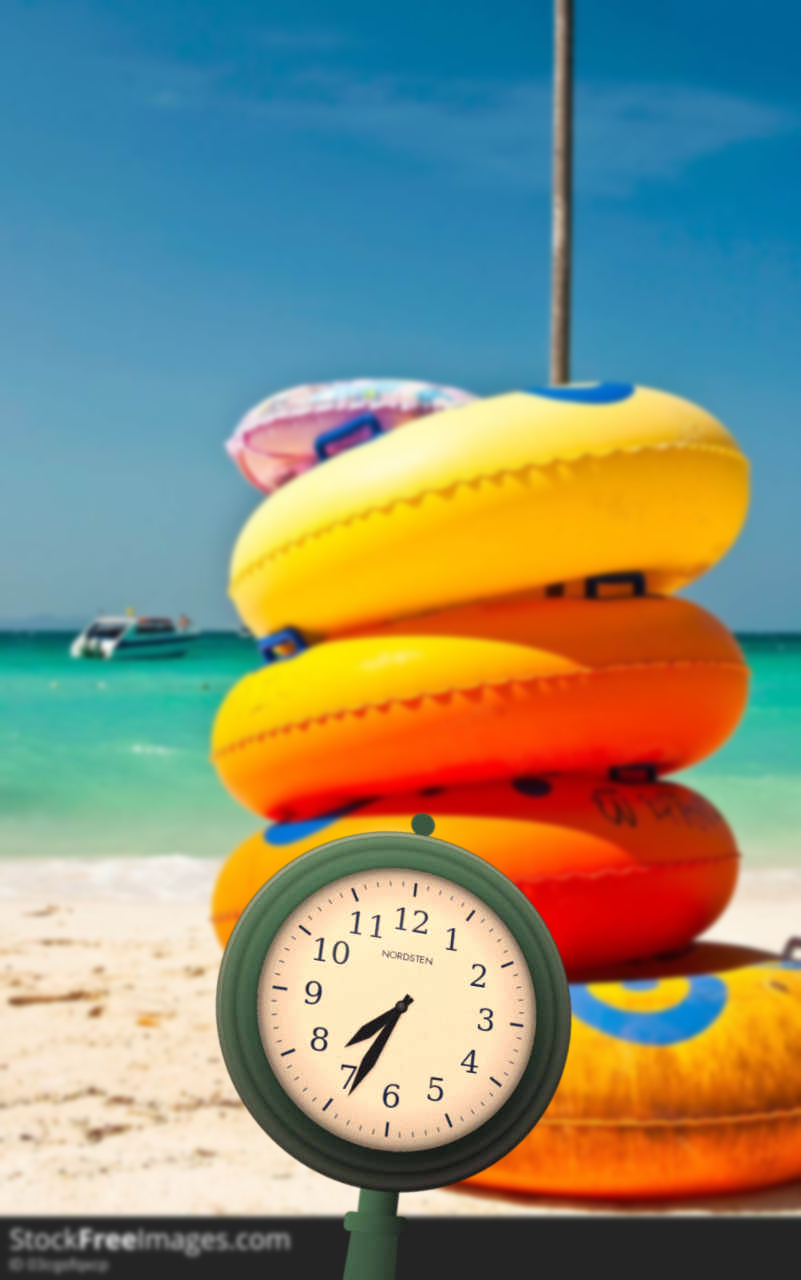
7:34
